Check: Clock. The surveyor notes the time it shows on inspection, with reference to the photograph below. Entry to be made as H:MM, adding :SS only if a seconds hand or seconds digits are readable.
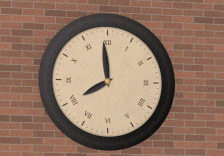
7:59
